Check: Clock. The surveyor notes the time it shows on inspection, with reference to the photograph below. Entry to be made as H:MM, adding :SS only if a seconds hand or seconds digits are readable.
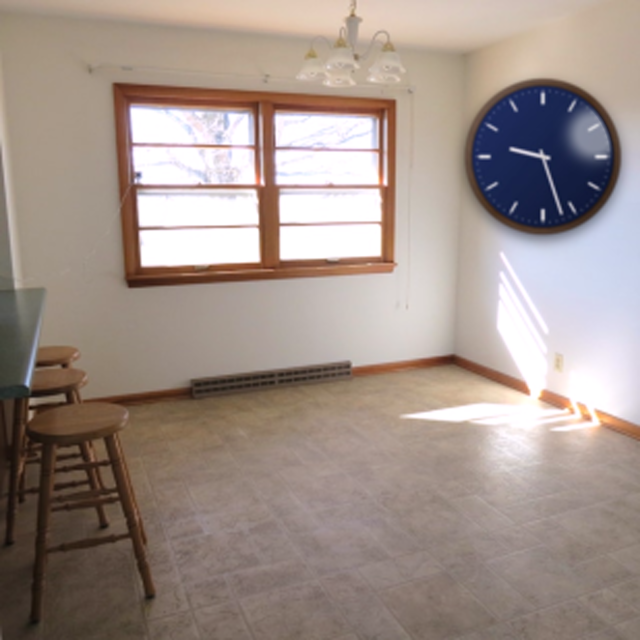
9:27
